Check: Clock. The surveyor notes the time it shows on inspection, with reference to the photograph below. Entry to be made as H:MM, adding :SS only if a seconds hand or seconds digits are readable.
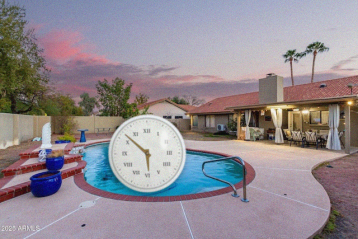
5:52
